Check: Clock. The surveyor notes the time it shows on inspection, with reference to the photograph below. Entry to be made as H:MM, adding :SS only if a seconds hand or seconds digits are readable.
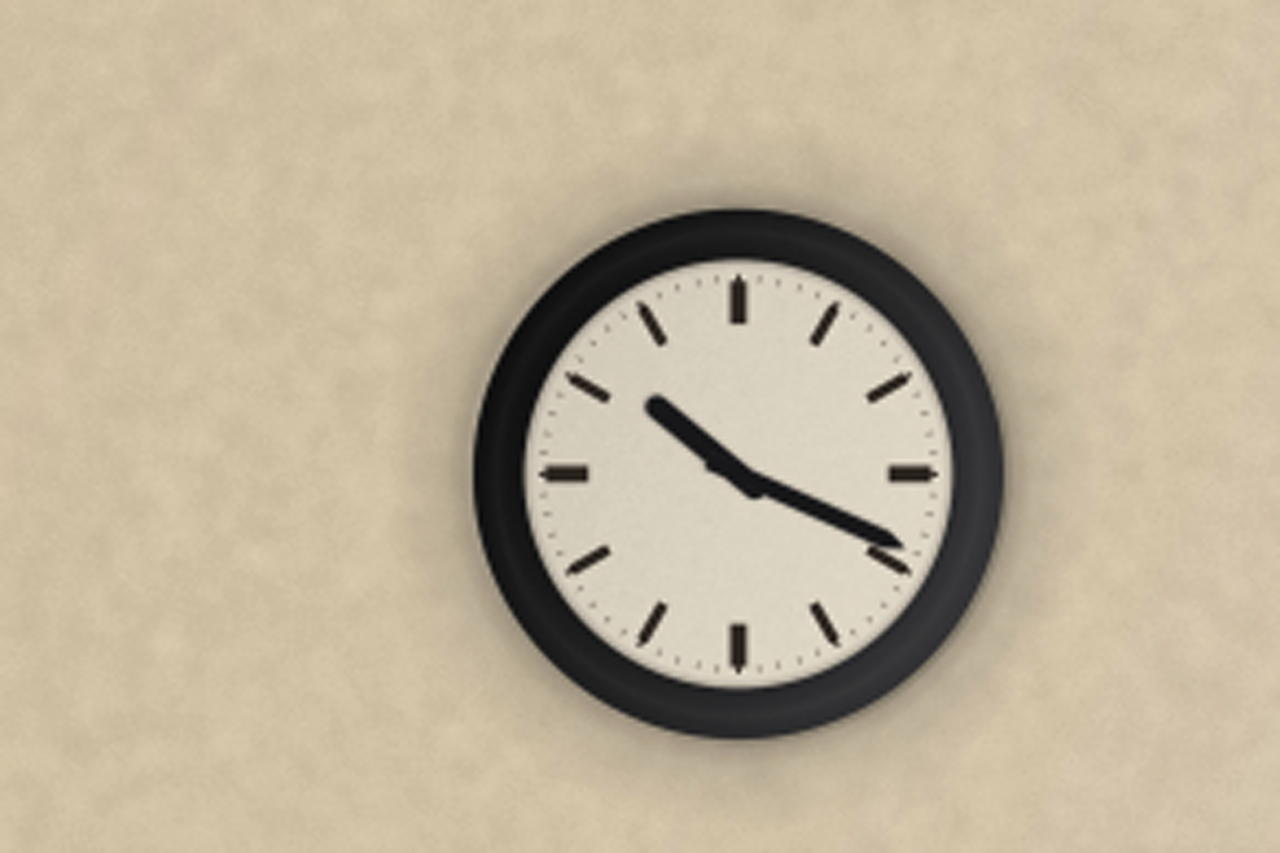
10:19
